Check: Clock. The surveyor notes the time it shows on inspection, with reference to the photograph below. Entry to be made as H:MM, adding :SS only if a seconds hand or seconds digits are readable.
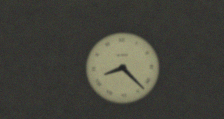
8:23
